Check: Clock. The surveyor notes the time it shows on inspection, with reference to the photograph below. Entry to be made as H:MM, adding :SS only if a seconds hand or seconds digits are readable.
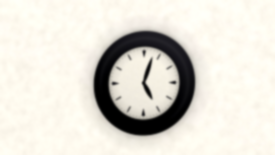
5:03
